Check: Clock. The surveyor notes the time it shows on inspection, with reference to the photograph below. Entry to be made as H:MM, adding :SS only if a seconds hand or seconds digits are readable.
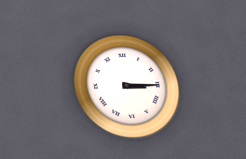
3:15
